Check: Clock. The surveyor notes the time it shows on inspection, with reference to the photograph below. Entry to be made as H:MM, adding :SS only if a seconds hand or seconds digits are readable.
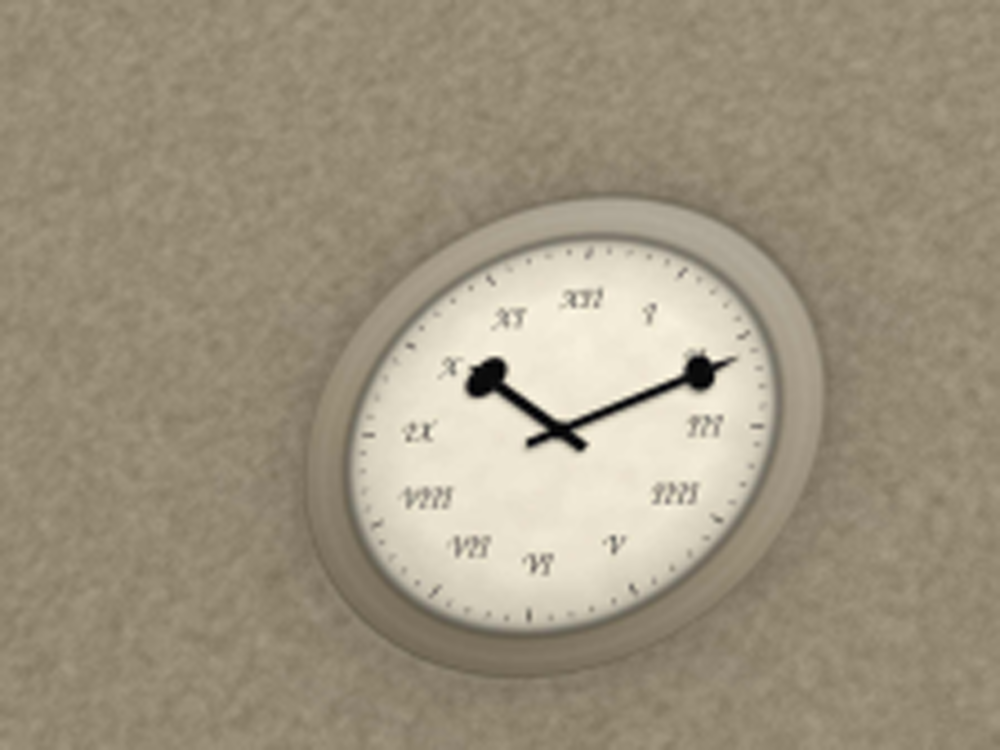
10:11
